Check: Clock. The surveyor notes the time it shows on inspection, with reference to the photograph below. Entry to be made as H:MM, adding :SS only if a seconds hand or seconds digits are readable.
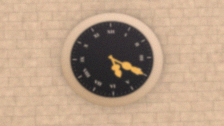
5:20
